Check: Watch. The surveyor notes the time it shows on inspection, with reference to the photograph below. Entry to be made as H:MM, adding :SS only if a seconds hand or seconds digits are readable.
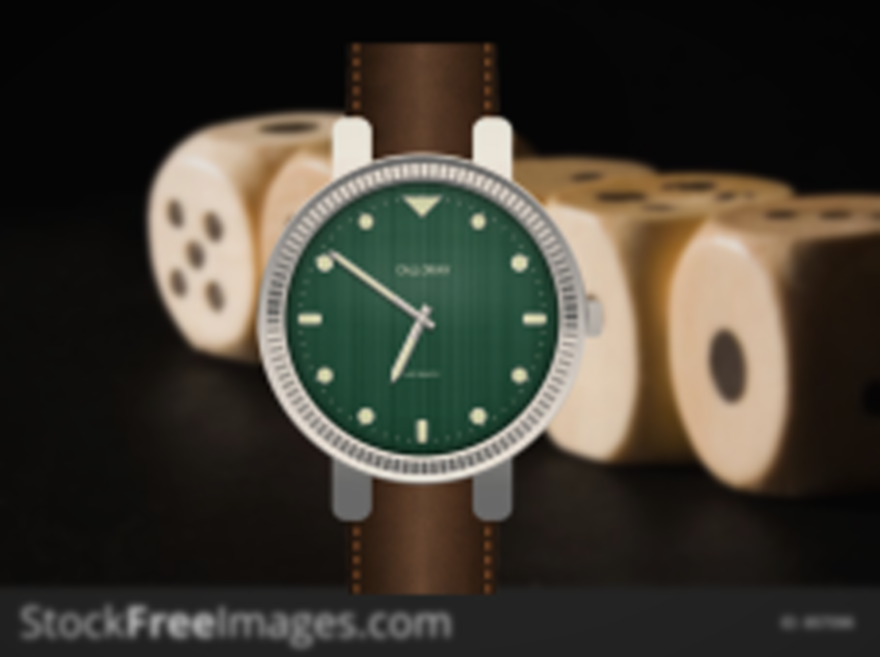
6:51
